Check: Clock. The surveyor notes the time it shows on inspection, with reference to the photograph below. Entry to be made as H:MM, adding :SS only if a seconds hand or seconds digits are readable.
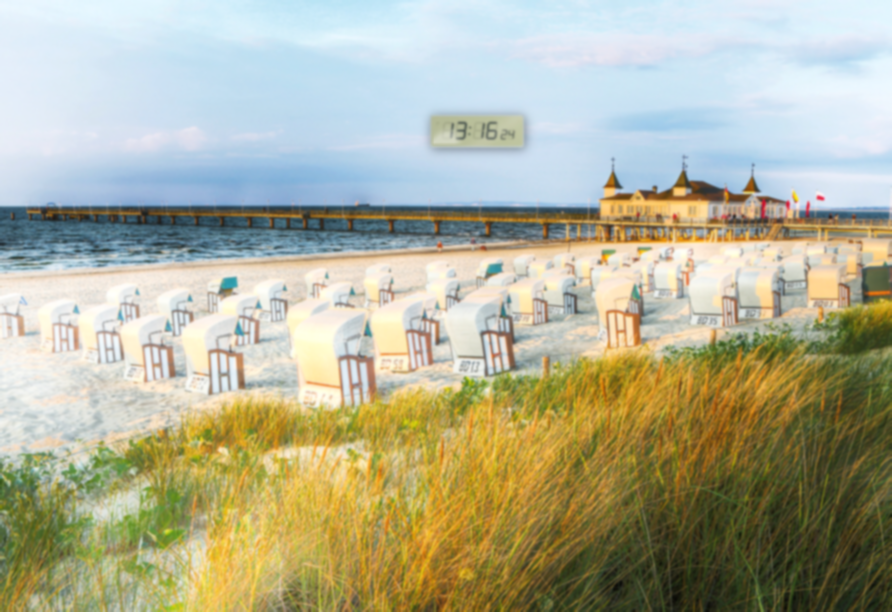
13:16
